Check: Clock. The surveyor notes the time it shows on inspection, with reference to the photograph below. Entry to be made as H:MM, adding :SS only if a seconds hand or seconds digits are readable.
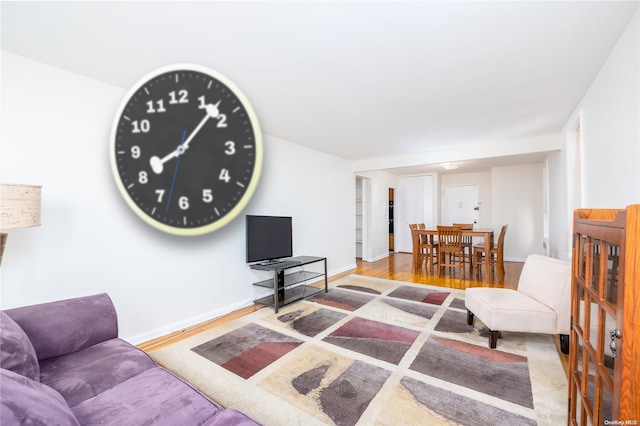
8:07:33
